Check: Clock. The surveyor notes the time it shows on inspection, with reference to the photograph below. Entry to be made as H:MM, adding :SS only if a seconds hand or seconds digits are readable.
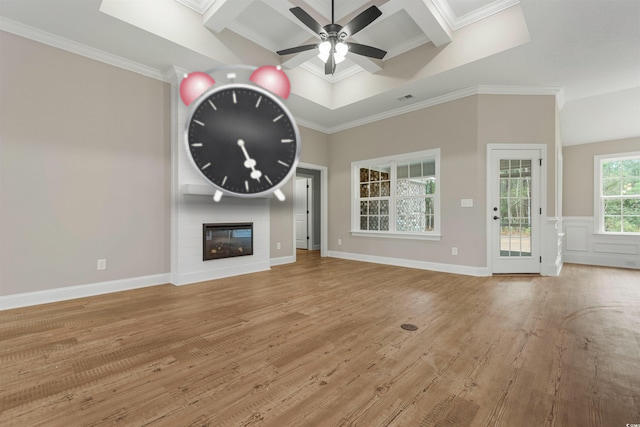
5:27
